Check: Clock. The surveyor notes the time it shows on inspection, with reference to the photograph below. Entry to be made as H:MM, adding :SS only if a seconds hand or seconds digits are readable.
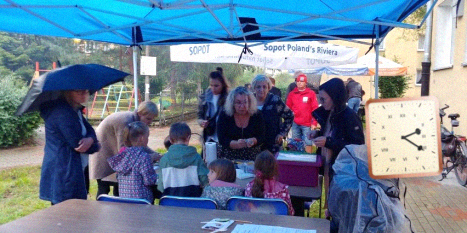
2:21
